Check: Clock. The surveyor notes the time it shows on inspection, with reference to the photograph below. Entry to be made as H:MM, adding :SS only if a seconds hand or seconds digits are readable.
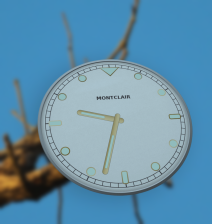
9:33
